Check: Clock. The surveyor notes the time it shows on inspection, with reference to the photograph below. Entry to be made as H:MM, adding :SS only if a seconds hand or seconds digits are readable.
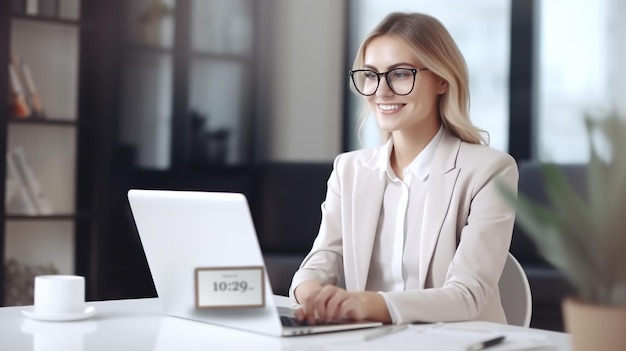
10:29
